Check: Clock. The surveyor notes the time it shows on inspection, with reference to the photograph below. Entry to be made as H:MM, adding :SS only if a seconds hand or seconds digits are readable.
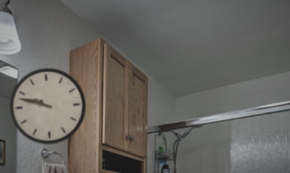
9:48
